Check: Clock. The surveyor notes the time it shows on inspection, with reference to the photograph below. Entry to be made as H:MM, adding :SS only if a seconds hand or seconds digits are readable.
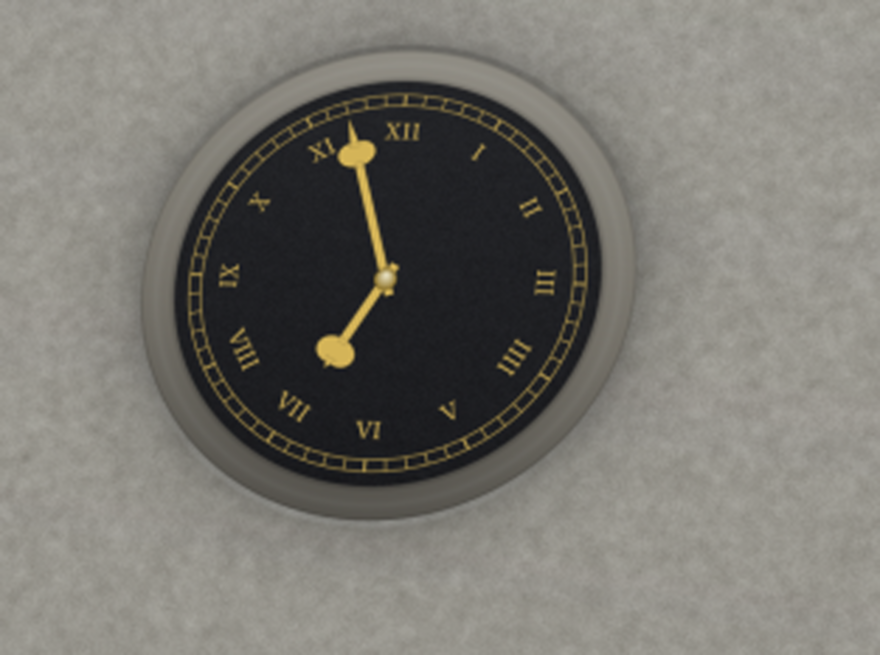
6:57
